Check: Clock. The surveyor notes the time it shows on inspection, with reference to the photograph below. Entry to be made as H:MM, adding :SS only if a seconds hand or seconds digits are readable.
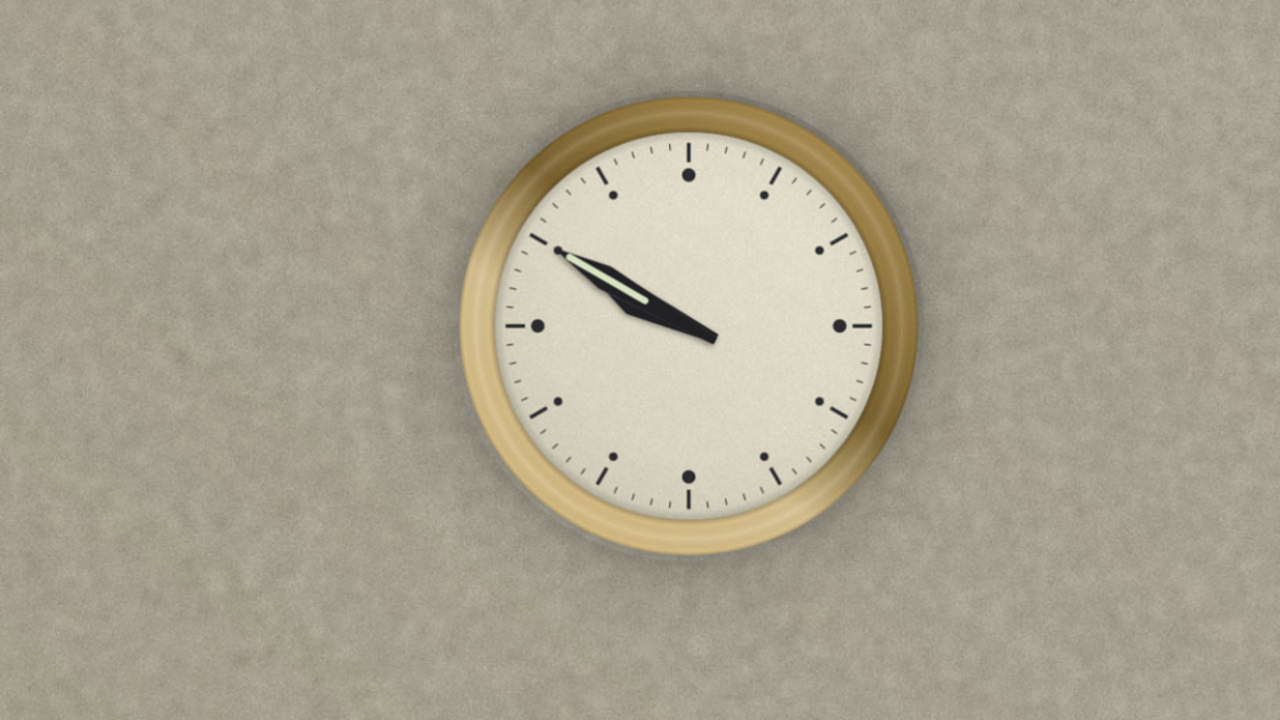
9:50
